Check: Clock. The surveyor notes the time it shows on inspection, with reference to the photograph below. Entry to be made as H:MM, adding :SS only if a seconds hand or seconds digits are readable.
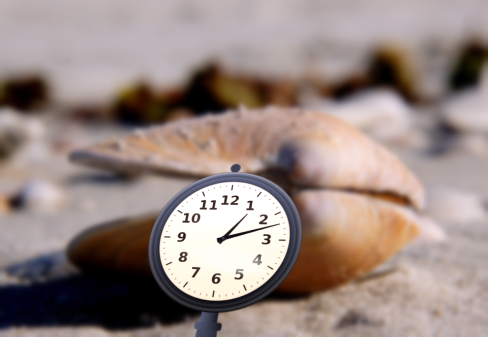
1:12
